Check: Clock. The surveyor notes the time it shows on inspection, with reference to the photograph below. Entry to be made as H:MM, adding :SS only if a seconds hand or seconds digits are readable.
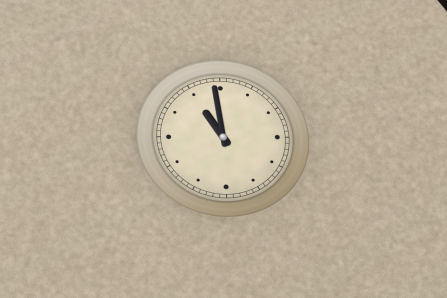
10:59
